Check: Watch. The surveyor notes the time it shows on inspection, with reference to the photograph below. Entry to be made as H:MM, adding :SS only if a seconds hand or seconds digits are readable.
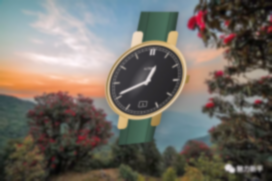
12:41
